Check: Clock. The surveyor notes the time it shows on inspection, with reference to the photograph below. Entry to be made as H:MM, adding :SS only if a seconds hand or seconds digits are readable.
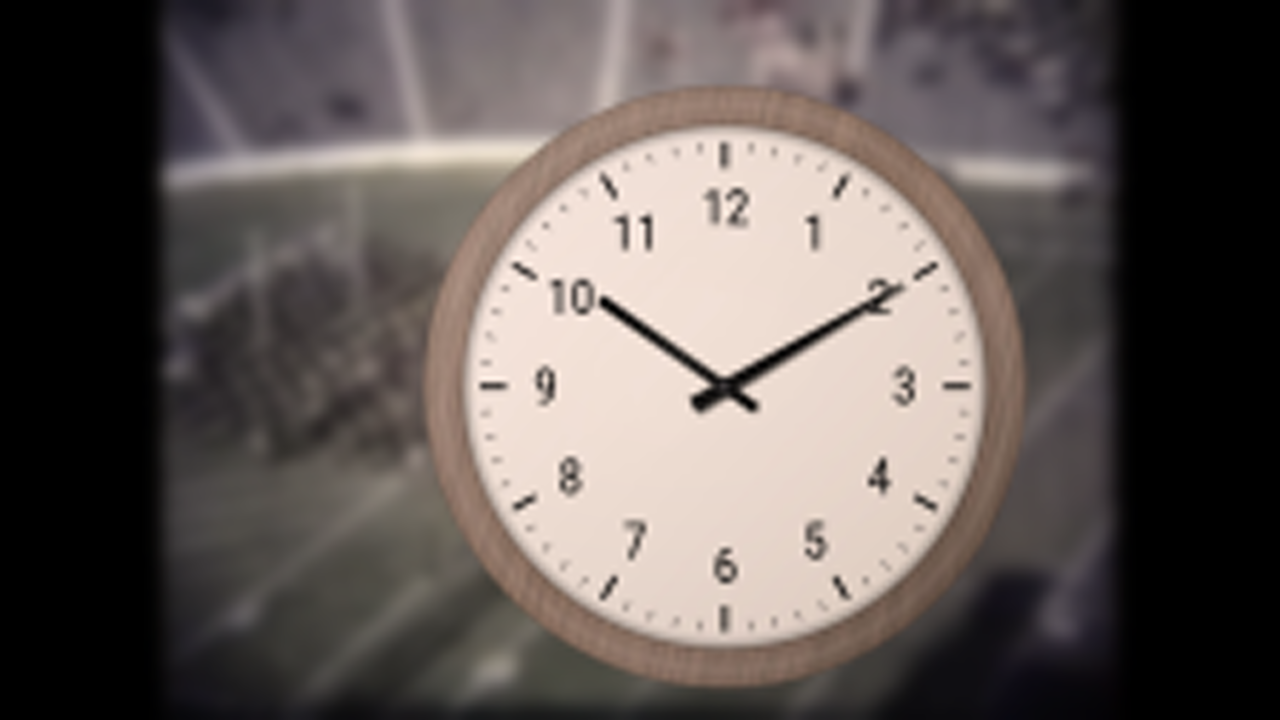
10:10
